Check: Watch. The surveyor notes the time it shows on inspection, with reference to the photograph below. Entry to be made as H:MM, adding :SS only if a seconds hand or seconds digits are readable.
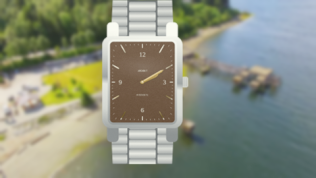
2:10
